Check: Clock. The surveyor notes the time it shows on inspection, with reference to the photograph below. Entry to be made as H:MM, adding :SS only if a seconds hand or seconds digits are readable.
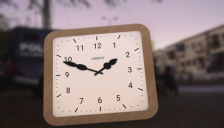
1:49
